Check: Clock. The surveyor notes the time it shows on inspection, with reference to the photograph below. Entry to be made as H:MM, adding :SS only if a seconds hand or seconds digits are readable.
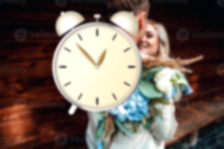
12:53
